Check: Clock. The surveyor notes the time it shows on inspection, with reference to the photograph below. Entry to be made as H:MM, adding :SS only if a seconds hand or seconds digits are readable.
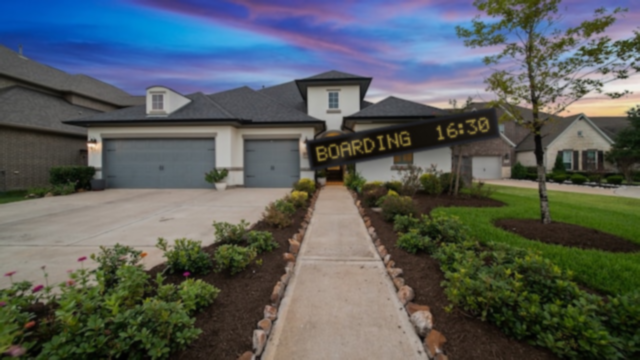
16:30
